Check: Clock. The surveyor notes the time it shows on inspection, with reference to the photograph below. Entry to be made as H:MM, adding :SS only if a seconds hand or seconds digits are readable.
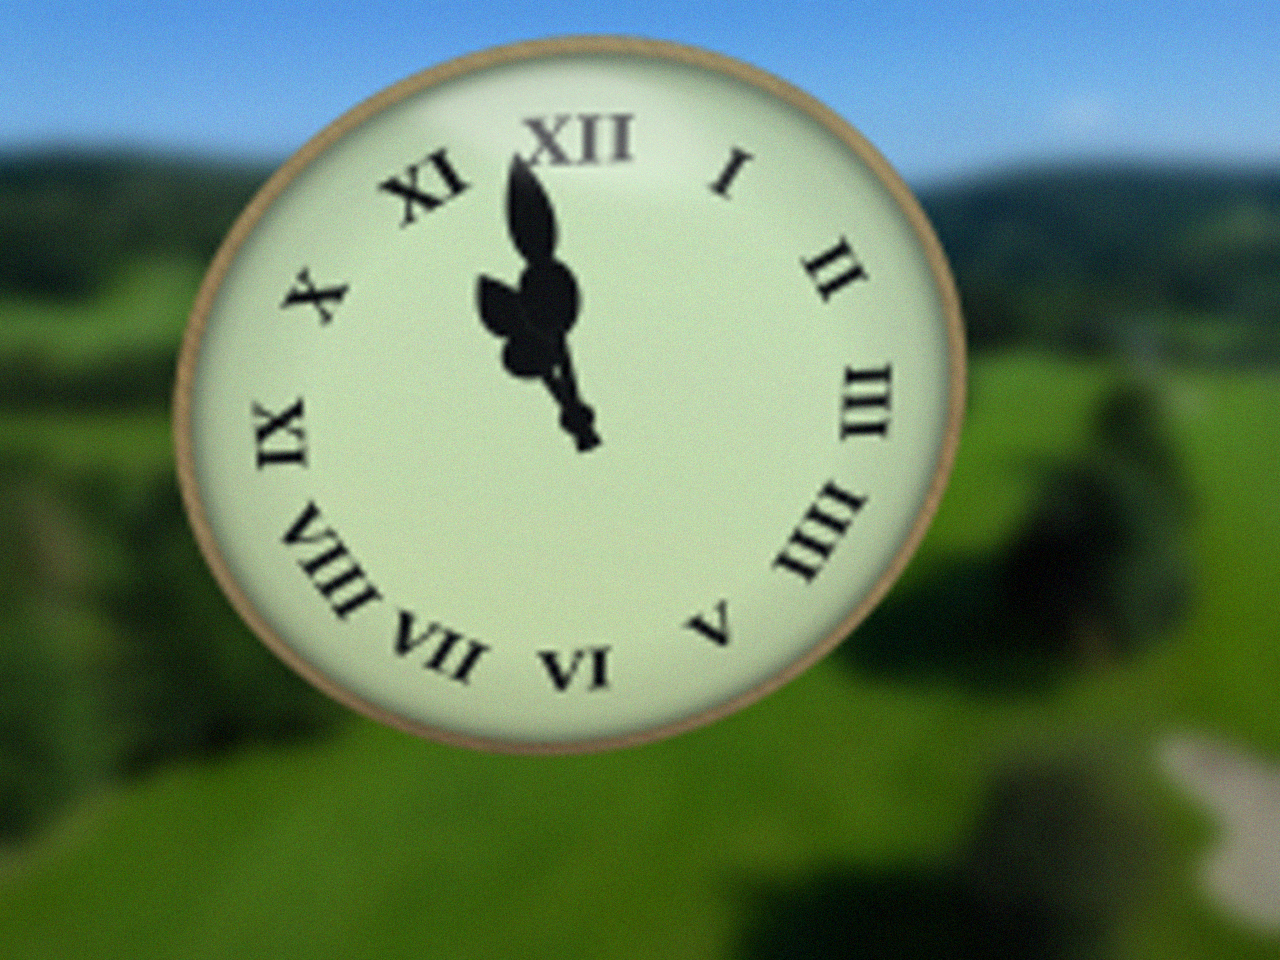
10:58
